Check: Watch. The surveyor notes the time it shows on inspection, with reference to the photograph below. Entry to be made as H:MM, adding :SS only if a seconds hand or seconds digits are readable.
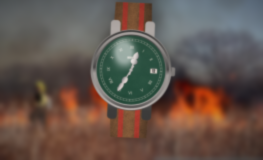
12:35
